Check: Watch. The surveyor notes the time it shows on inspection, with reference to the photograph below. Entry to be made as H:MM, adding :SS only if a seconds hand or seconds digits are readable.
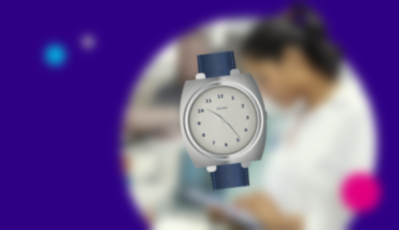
10:24
